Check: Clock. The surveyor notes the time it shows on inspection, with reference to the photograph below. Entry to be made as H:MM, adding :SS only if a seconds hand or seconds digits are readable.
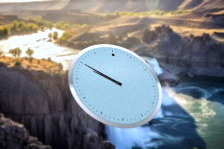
9:50
